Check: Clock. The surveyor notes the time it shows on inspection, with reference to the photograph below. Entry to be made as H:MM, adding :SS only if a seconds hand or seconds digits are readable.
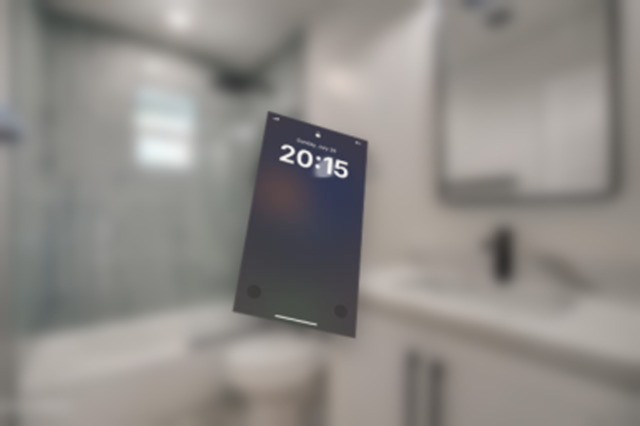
20:15
